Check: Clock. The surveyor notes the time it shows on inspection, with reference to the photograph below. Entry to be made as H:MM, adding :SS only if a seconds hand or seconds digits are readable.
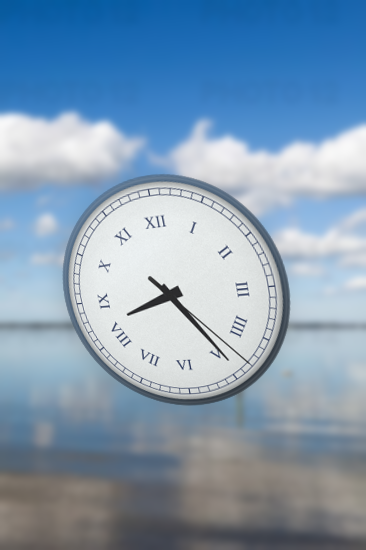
8:24:23
